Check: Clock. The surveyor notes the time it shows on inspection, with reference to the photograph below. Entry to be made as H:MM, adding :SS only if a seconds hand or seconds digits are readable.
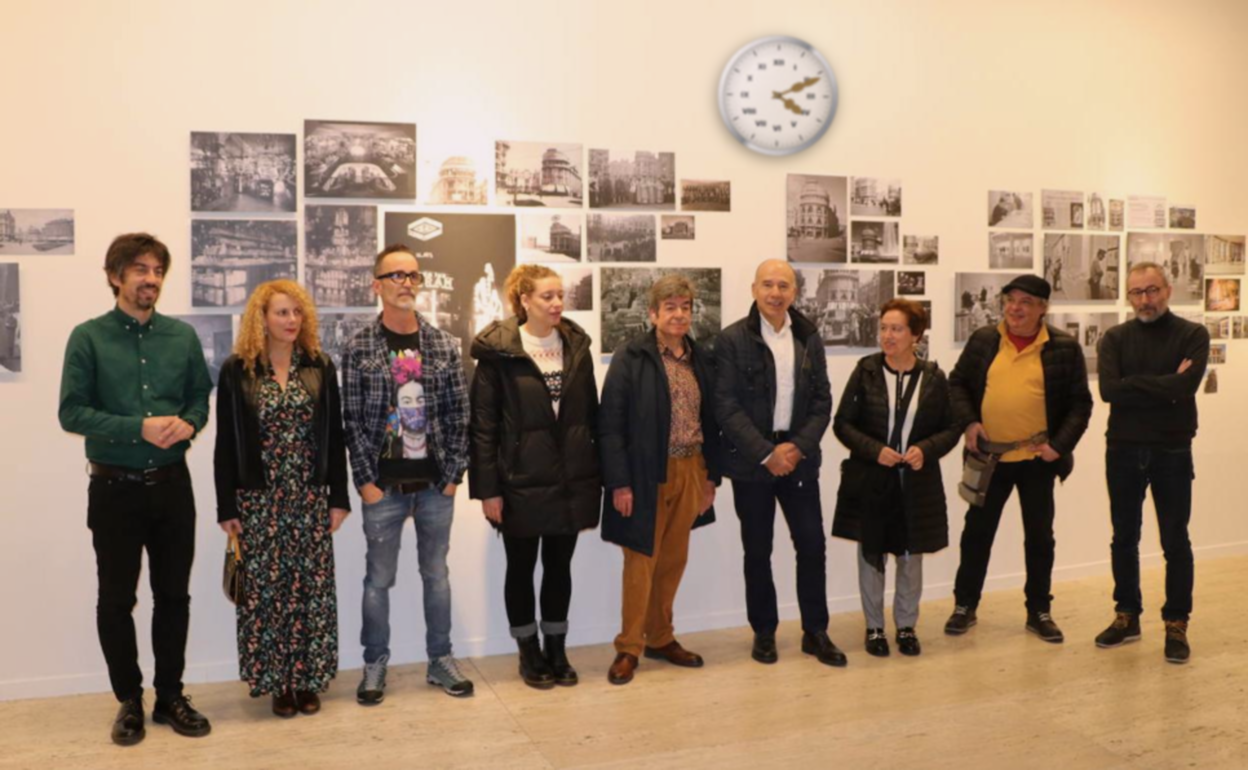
4:11
